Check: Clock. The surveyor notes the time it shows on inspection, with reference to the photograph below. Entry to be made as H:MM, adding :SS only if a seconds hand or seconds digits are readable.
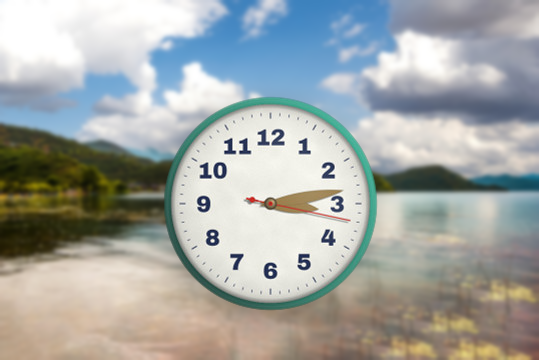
3:13:17
